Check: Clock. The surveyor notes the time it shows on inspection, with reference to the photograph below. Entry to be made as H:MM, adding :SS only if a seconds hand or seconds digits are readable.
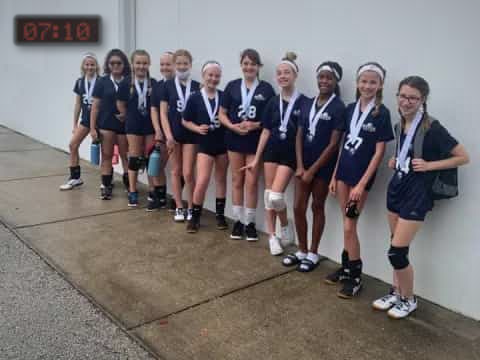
7:10
